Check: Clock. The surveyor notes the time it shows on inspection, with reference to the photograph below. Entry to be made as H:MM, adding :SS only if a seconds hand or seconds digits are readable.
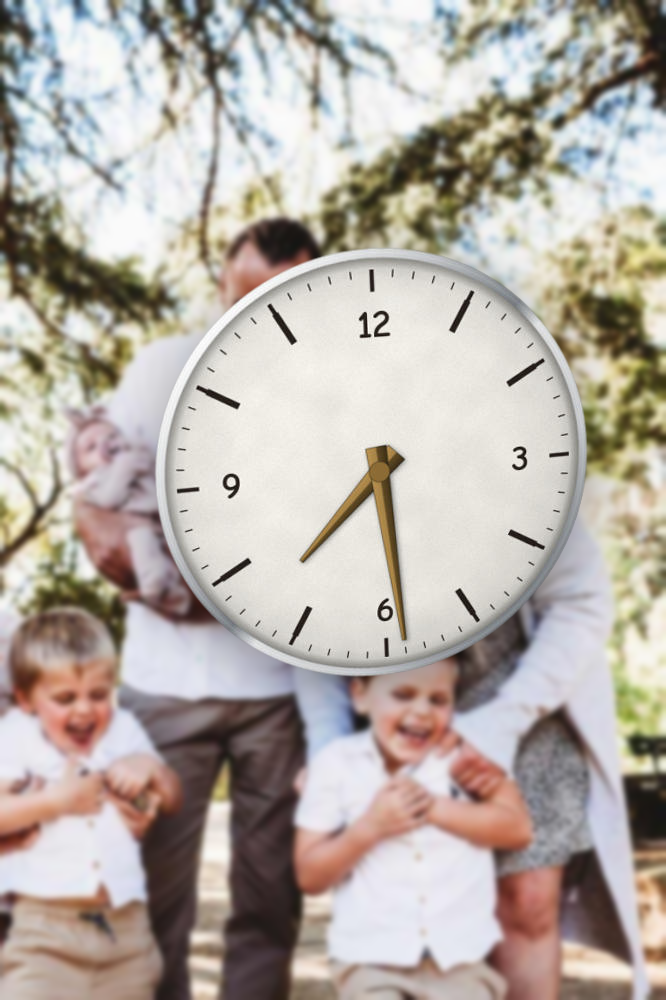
7:29
